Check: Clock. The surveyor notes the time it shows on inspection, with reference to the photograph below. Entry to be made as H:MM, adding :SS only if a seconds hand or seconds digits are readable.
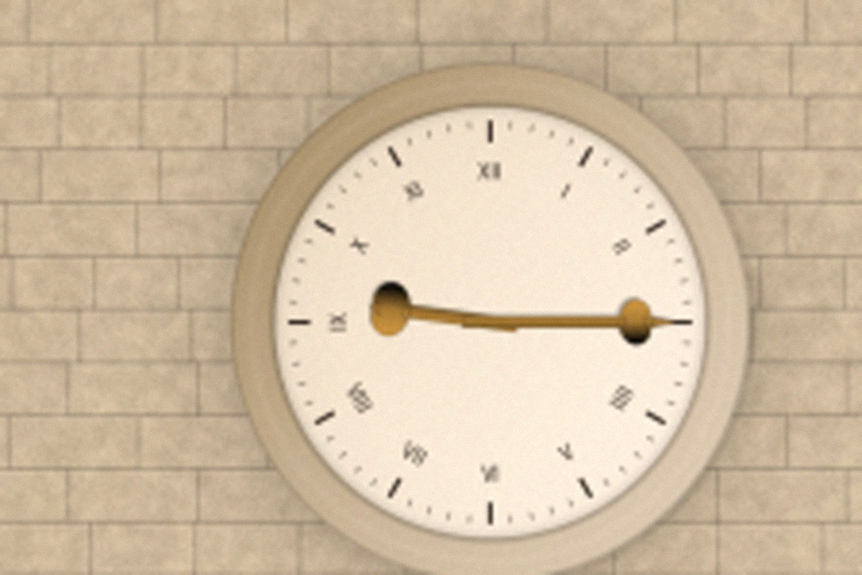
9:15
